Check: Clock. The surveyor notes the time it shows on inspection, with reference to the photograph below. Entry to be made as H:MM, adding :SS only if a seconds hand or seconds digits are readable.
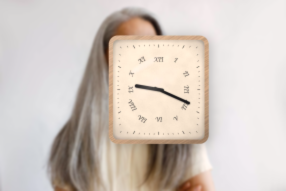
9:19
